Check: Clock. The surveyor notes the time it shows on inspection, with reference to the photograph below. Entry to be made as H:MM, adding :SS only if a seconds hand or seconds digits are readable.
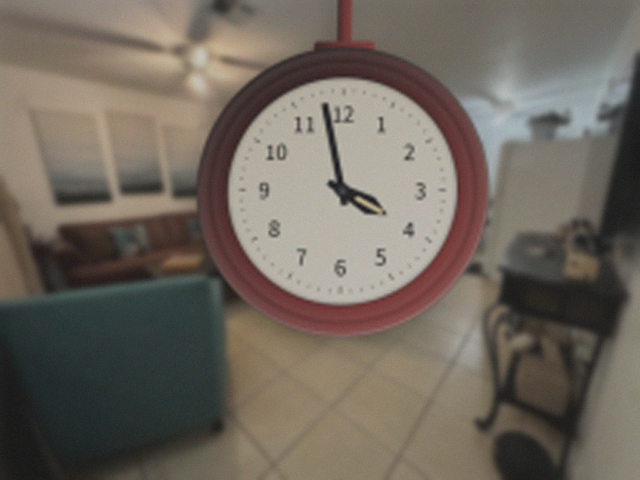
3:58
